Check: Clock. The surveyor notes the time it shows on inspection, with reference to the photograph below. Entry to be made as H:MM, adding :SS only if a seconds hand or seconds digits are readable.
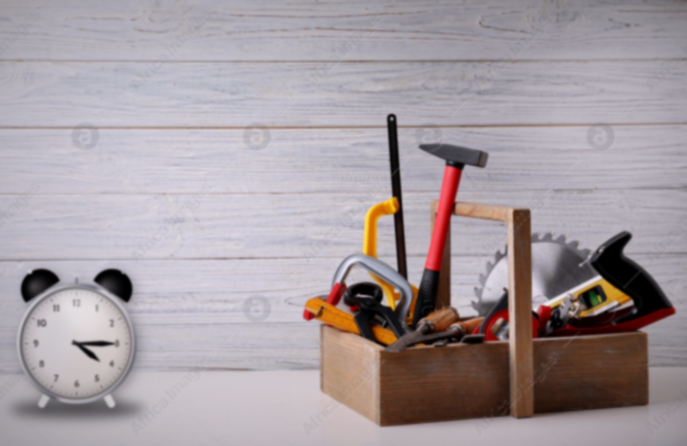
4:15
